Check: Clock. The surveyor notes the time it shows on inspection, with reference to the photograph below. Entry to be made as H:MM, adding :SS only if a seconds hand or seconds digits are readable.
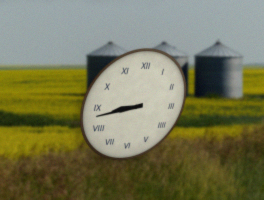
8:43
